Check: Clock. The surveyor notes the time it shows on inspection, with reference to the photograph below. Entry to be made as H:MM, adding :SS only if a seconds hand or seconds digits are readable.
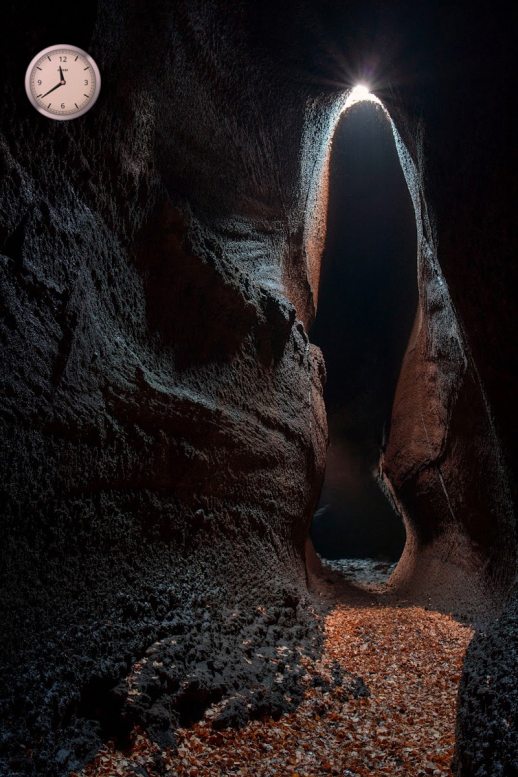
11:39
